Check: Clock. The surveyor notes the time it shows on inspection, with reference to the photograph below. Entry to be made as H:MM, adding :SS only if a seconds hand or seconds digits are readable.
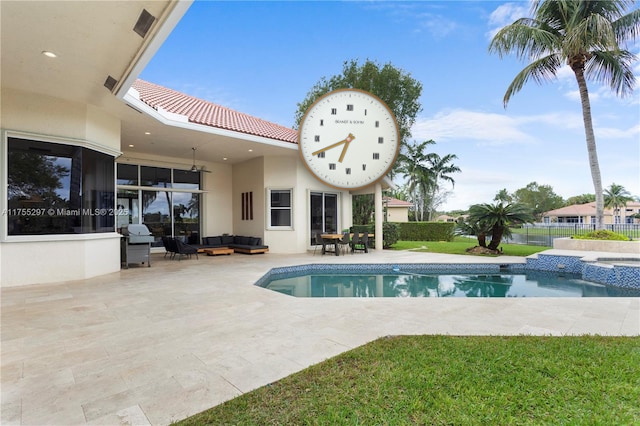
6:41
